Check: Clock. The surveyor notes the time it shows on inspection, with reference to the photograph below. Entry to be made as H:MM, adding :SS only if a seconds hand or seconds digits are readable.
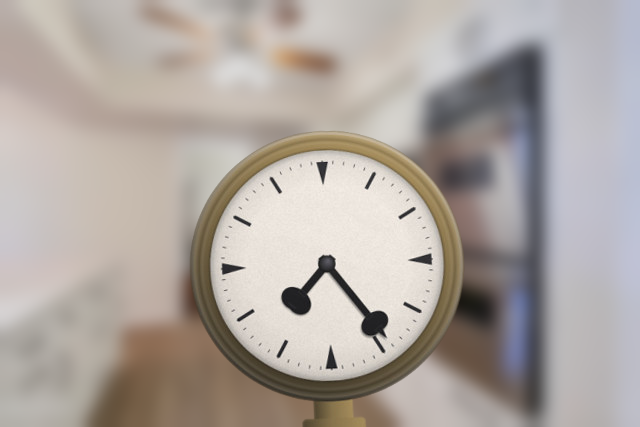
7:24
